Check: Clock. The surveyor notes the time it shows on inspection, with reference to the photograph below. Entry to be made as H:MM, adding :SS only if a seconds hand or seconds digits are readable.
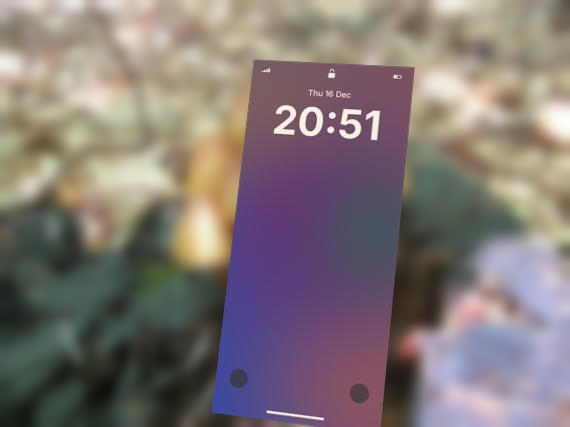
20:51
